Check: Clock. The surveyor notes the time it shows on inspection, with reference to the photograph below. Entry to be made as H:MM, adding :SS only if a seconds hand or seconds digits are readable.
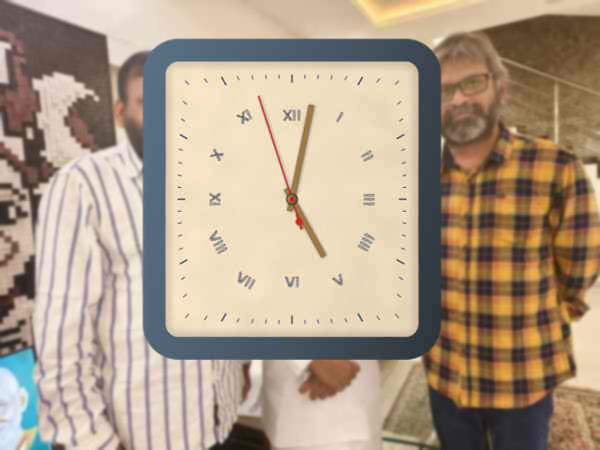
5:01:57
